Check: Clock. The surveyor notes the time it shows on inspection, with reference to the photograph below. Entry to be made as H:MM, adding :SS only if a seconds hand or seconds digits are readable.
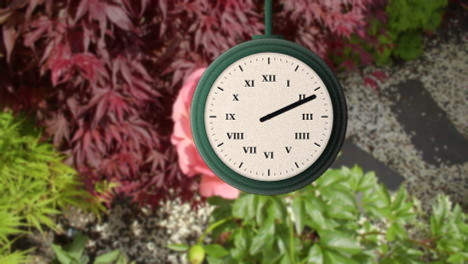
2:11
